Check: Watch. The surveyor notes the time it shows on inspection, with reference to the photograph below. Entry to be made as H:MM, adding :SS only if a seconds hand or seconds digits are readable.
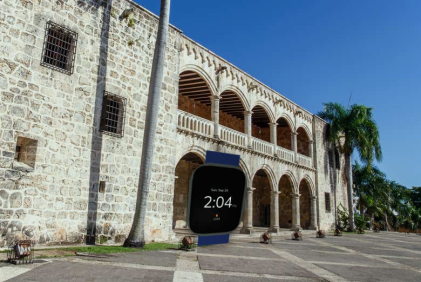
2:04
